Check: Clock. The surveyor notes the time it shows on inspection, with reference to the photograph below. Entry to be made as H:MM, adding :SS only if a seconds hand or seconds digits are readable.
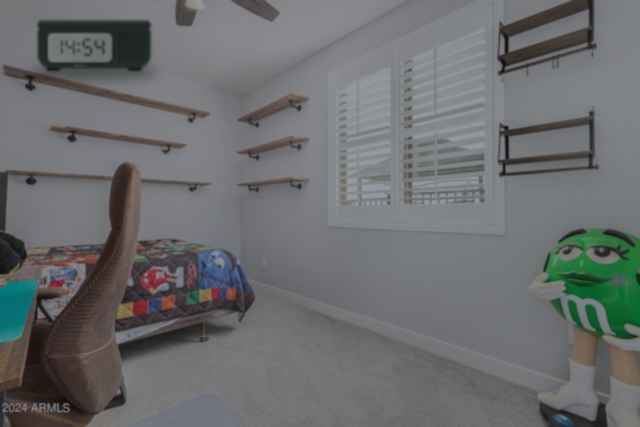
14:54
